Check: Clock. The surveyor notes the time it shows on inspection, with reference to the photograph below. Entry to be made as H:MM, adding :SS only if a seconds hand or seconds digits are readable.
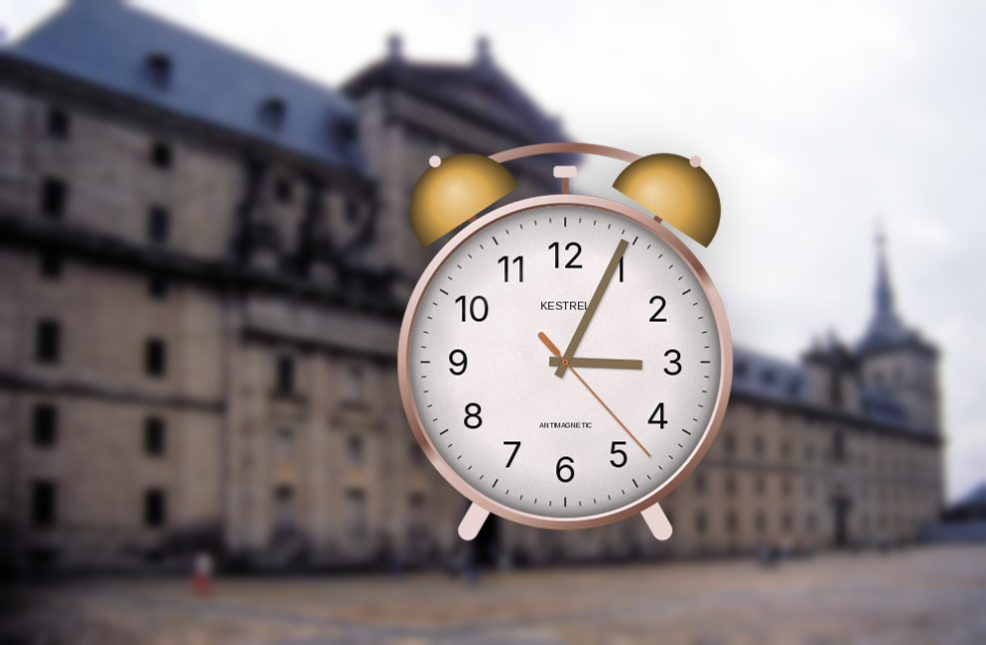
3:04:23
